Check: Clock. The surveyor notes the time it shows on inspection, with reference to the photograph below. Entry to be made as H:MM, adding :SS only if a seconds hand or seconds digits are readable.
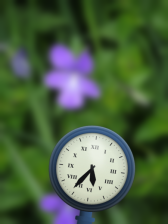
5:36
